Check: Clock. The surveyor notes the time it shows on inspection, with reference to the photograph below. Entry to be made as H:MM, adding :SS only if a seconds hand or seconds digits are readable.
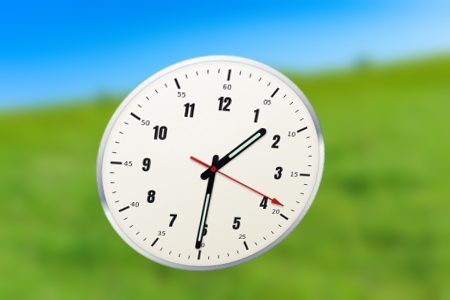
1:30:19
